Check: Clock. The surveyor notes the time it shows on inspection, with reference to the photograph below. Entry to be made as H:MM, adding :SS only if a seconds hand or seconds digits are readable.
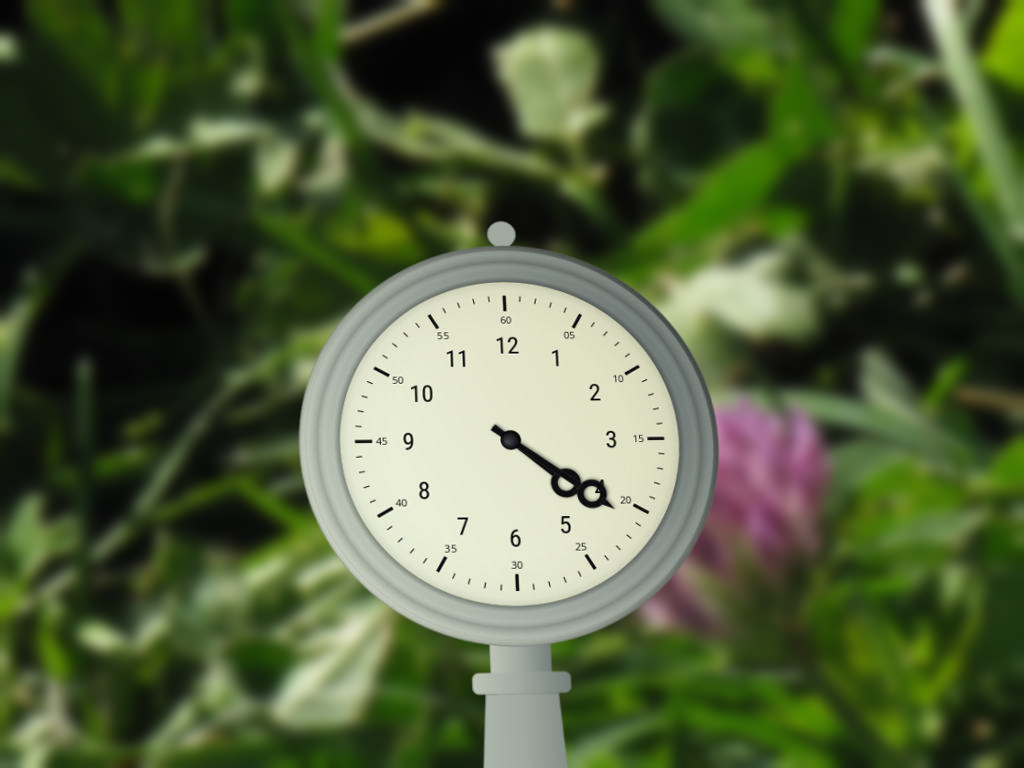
4:21
